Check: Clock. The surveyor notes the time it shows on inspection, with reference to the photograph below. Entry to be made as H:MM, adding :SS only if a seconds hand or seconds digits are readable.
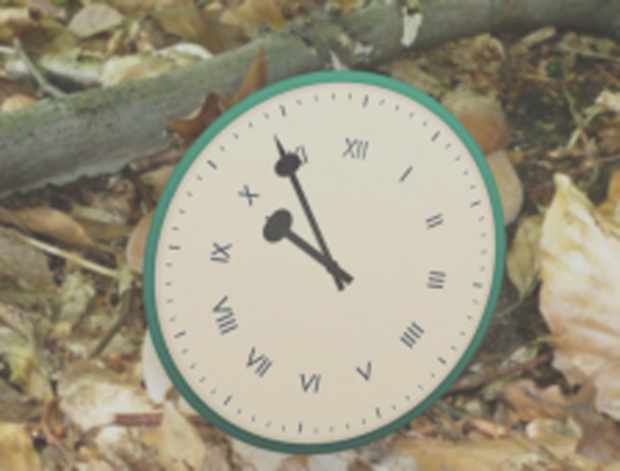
9:54
